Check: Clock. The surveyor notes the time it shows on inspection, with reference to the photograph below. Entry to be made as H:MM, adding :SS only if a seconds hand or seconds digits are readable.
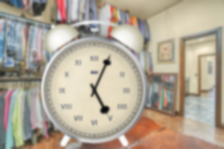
5:04
